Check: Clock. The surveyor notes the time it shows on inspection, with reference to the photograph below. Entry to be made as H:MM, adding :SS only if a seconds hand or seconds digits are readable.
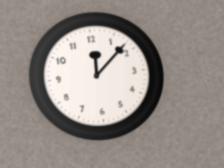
12:08
